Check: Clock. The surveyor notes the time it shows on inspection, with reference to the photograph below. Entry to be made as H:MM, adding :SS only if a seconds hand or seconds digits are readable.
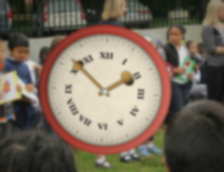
1:52
